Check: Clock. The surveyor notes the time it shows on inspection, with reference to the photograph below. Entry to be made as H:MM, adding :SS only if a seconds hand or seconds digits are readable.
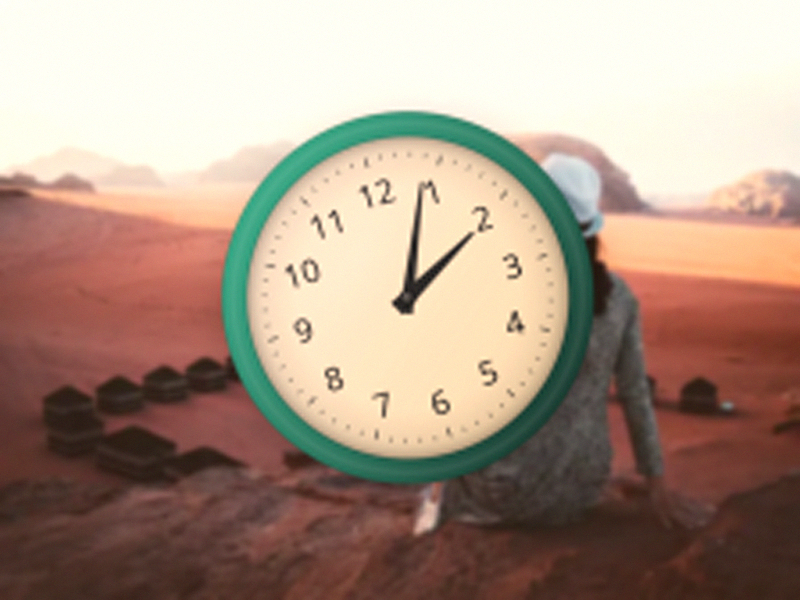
2:04
